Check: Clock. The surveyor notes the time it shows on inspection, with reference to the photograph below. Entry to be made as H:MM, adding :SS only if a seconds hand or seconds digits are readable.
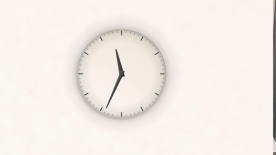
11:34
